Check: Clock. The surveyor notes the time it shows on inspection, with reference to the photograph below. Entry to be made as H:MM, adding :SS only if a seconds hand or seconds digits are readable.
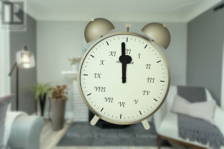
11:59
